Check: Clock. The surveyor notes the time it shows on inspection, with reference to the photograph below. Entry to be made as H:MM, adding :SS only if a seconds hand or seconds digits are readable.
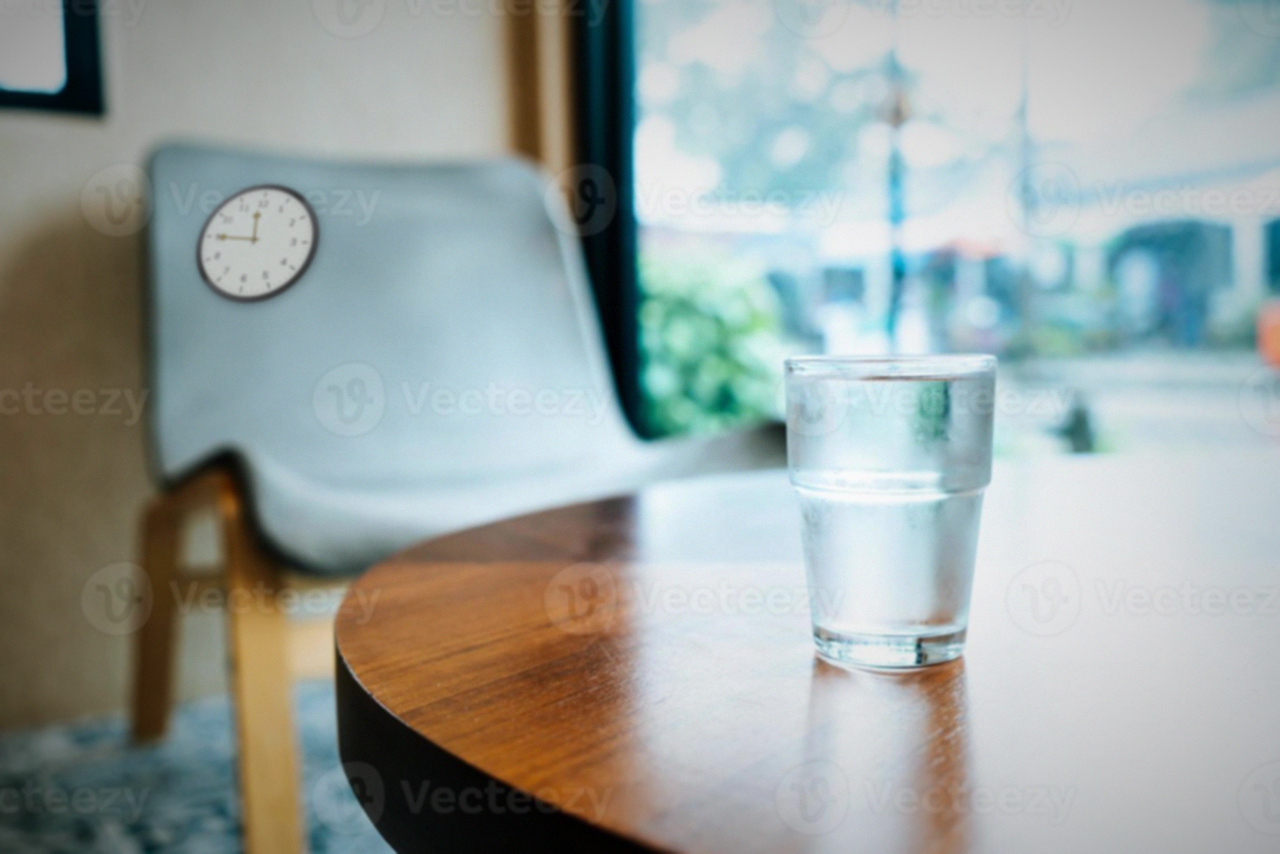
11:45
